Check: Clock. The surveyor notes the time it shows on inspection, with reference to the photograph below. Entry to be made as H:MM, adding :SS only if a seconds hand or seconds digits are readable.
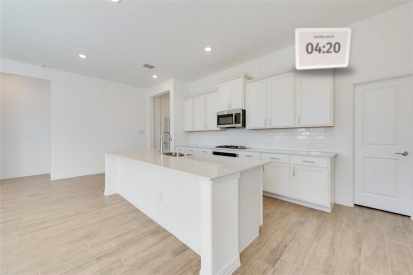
4:20
